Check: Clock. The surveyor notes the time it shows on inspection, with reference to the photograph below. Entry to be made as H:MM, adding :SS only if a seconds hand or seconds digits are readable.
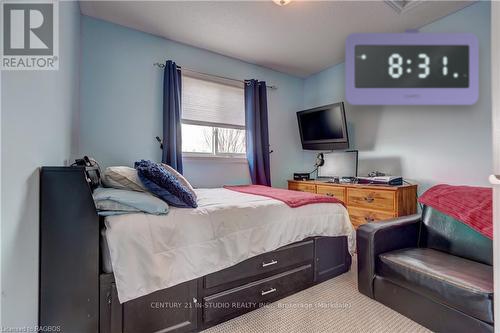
8:31
